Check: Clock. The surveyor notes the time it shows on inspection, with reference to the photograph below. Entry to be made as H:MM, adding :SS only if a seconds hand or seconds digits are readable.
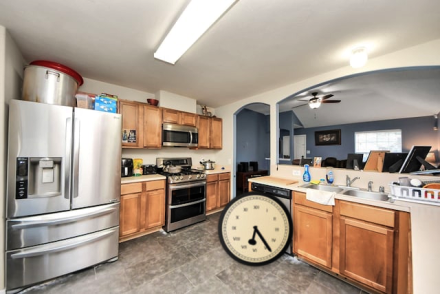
6:24
